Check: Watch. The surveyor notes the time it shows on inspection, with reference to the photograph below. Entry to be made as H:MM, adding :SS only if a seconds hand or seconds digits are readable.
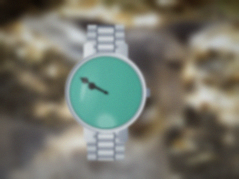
9:50
